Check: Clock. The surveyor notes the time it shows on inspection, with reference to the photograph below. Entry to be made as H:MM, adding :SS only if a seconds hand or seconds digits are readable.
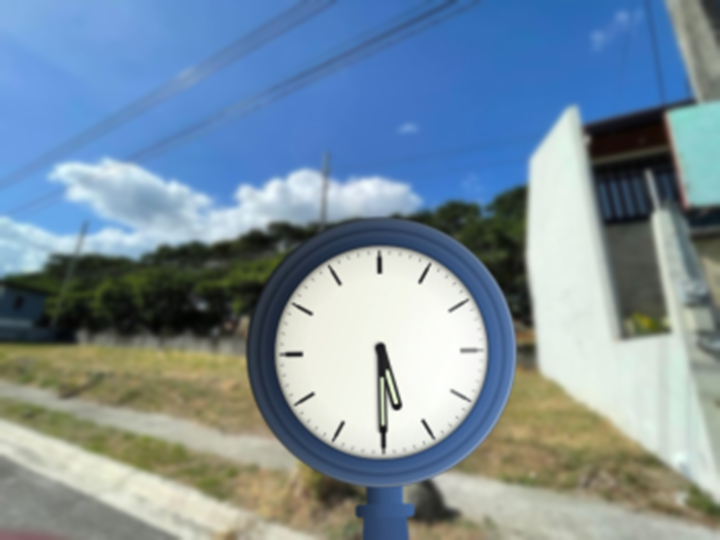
5:30
